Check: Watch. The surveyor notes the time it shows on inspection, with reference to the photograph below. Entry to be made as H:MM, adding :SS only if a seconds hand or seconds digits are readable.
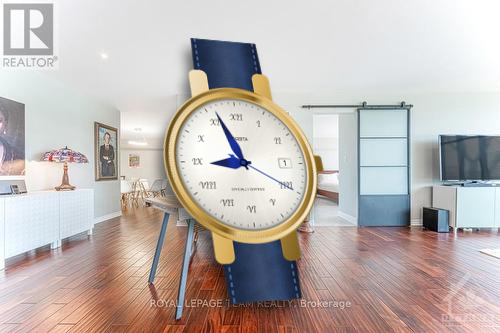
8:56:20
